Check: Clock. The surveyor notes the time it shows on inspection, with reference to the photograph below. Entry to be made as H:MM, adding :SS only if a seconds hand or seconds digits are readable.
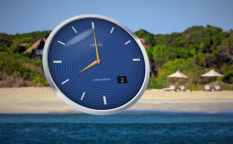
8:00
